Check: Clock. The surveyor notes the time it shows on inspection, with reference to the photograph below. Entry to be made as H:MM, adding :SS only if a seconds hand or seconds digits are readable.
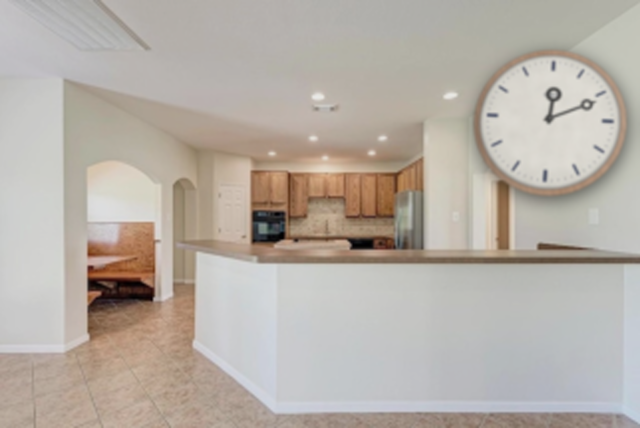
12:11
